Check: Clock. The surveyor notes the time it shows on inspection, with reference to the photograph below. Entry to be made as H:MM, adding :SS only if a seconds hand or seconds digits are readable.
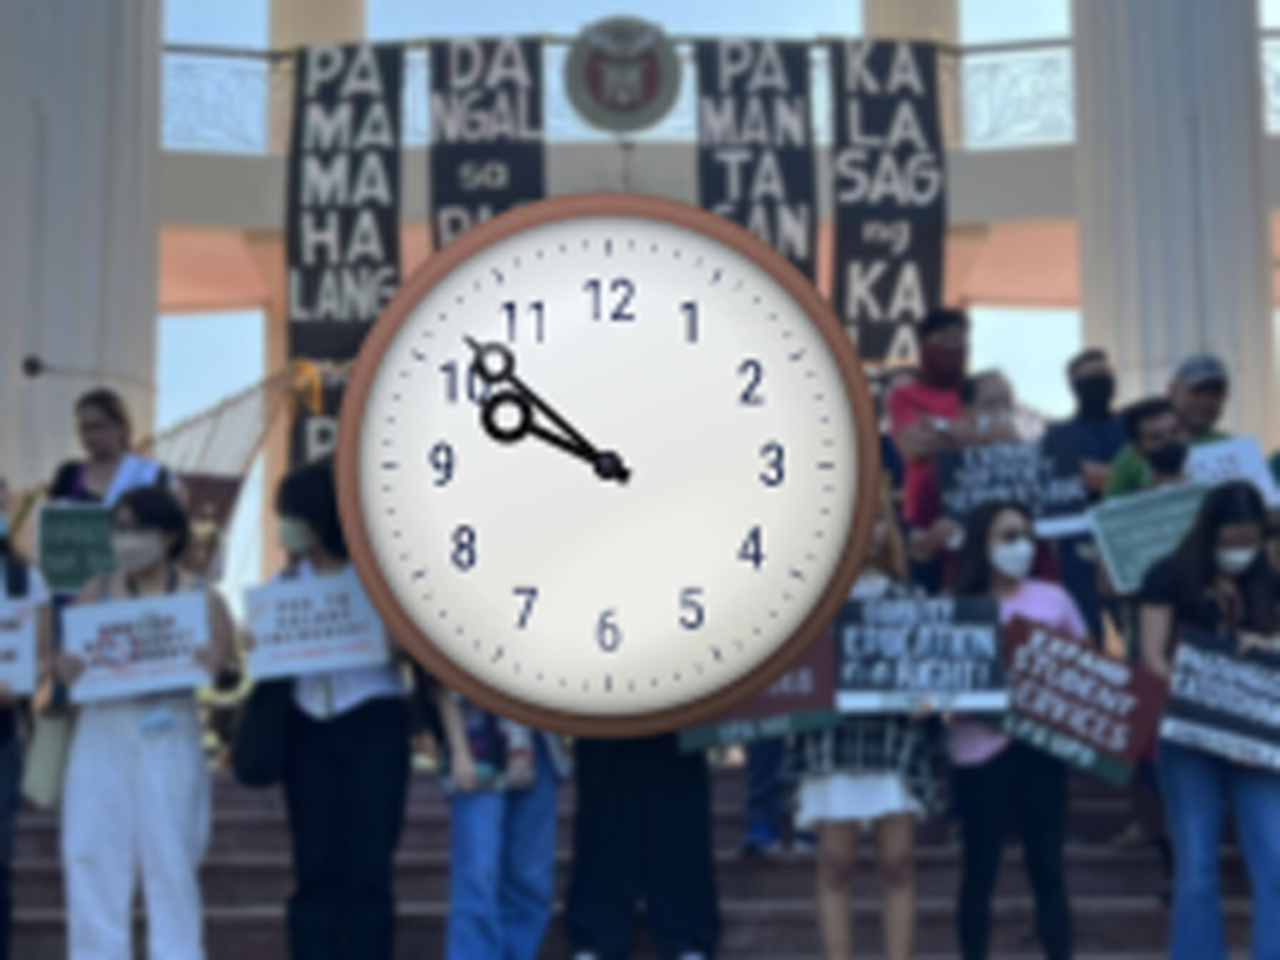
9:52
